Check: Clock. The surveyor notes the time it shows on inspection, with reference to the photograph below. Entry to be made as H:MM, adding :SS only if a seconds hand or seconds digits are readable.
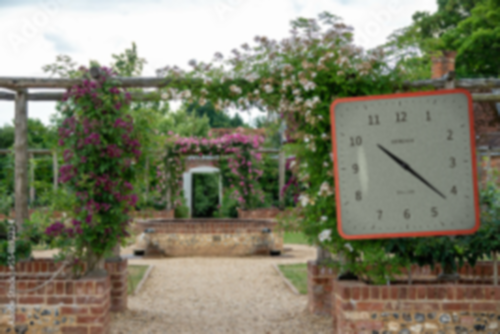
10:22
